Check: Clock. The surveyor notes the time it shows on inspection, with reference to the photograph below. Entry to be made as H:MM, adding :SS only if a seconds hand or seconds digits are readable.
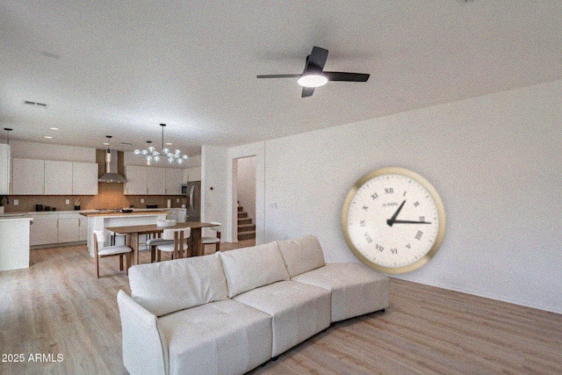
1:16
